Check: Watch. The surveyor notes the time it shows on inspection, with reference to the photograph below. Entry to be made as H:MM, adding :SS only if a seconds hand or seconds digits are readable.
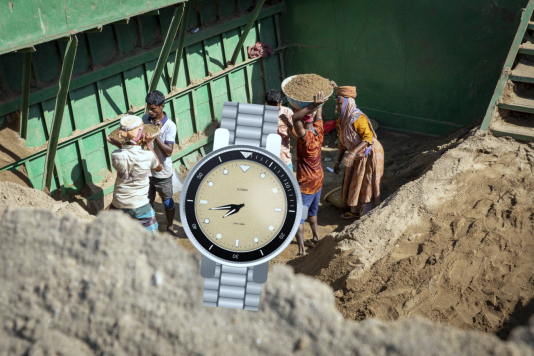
7:43
